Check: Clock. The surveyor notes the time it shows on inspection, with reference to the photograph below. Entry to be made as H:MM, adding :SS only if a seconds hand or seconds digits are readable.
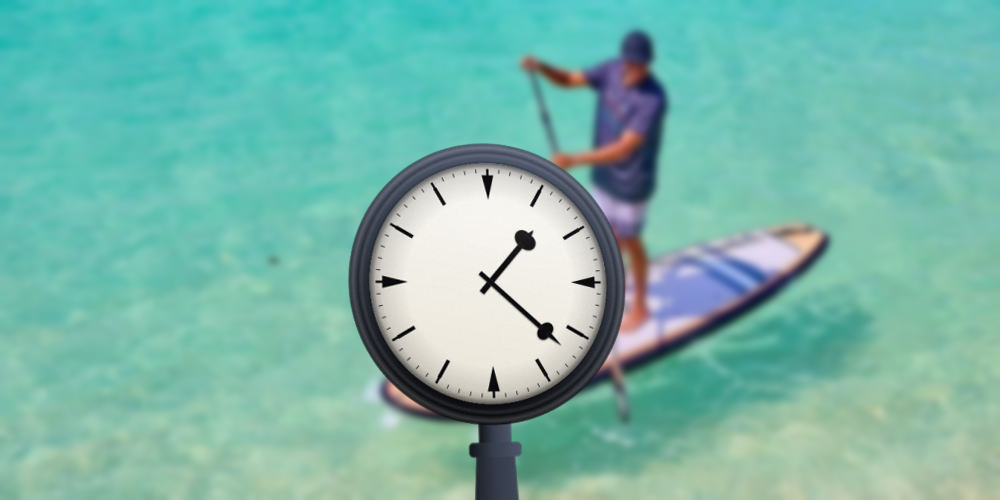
1:22
